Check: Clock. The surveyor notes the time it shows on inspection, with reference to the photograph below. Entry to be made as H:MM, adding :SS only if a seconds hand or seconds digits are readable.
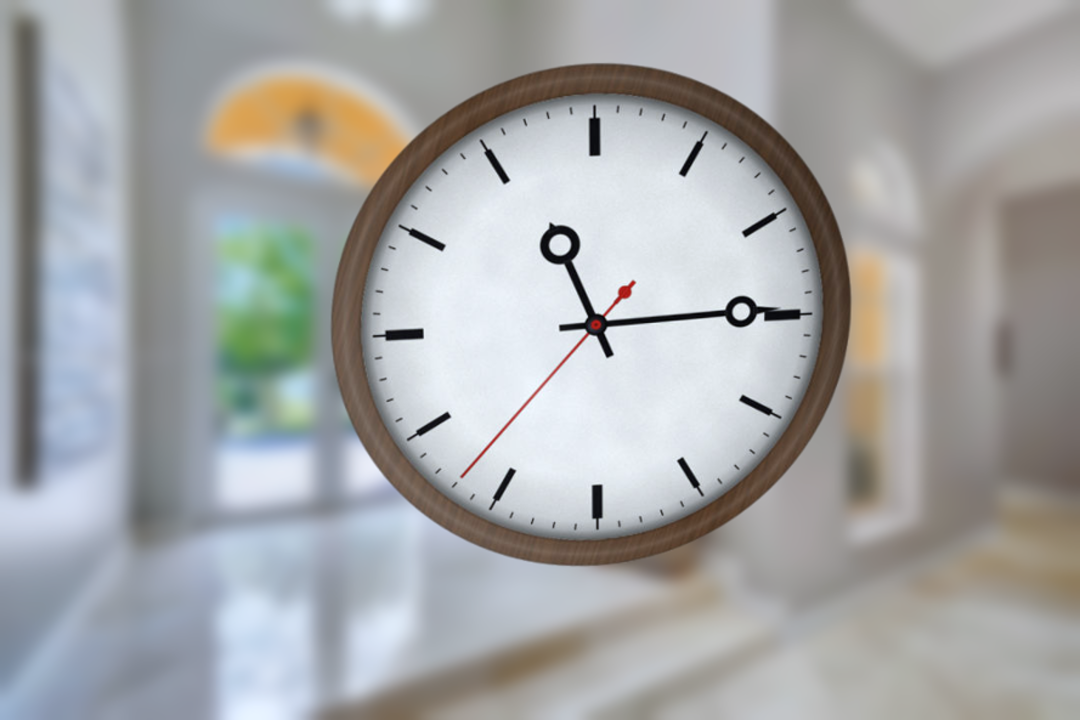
11:14:37
